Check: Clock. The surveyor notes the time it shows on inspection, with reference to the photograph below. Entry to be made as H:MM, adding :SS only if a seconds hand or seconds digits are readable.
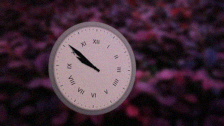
9:51
